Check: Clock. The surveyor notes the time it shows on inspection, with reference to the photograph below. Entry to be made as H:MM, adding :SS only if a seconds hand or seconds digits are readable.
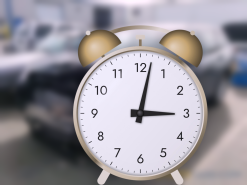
3:02
